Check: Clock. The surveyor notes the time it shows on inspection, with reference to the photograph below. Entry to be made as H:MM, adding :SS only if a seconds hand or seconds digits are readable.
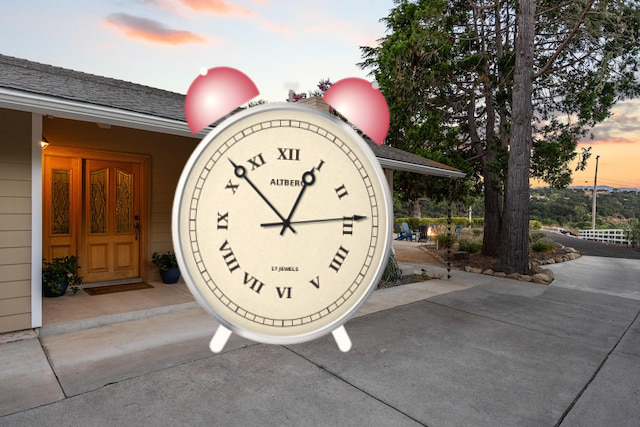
12:52:14
